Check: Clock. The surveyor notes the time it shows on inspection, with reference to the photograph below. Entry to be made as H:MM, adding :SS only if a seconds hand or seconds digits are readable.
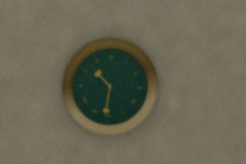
10:31
